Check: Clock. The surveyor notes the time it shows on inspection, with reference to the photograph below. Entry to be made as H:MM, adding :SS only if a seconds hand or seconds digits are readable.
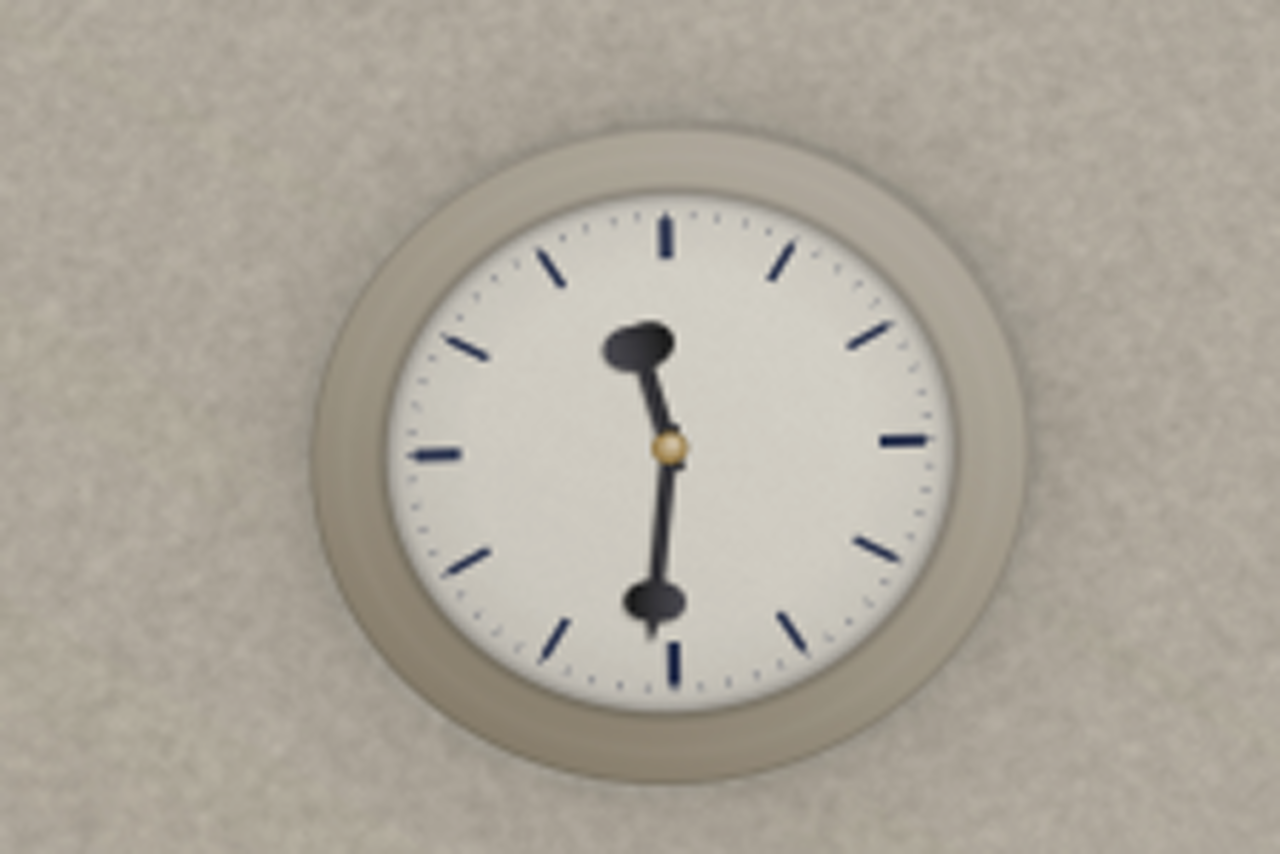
11:31
